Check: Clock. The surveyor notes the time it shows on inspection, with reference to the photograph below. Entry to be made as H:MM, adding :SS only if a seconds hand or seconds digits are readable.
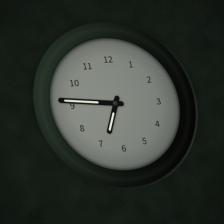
6:46
